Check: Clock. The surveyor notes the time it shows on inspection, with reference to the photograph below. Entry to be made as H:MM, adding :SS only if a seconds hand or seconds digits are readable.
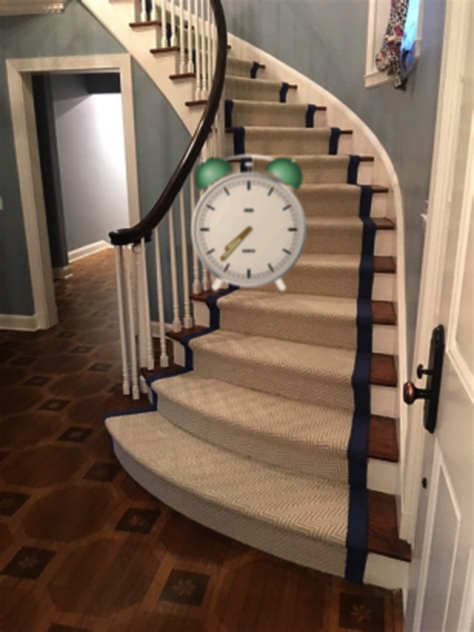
7:37
